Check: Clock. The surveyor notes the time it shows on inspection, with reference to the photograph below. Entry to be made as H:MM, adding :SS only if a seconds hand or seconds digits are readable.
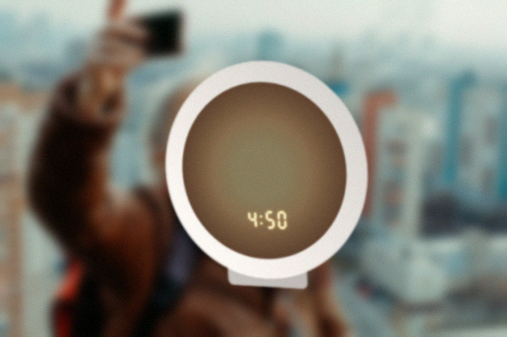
4:50
